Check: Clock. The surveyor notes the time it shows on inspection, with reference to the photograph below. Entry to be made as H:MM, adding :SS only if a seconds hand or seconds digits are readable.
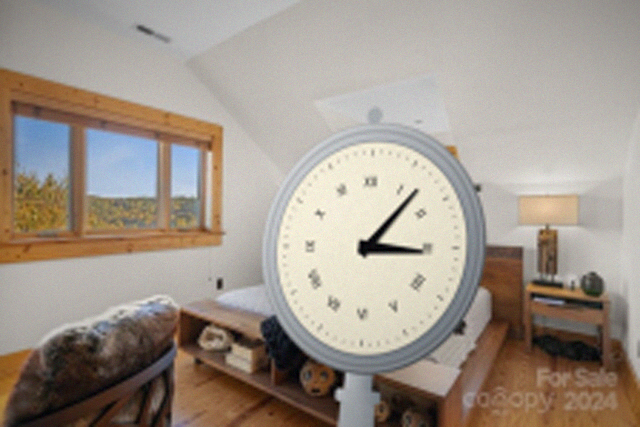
3:07
